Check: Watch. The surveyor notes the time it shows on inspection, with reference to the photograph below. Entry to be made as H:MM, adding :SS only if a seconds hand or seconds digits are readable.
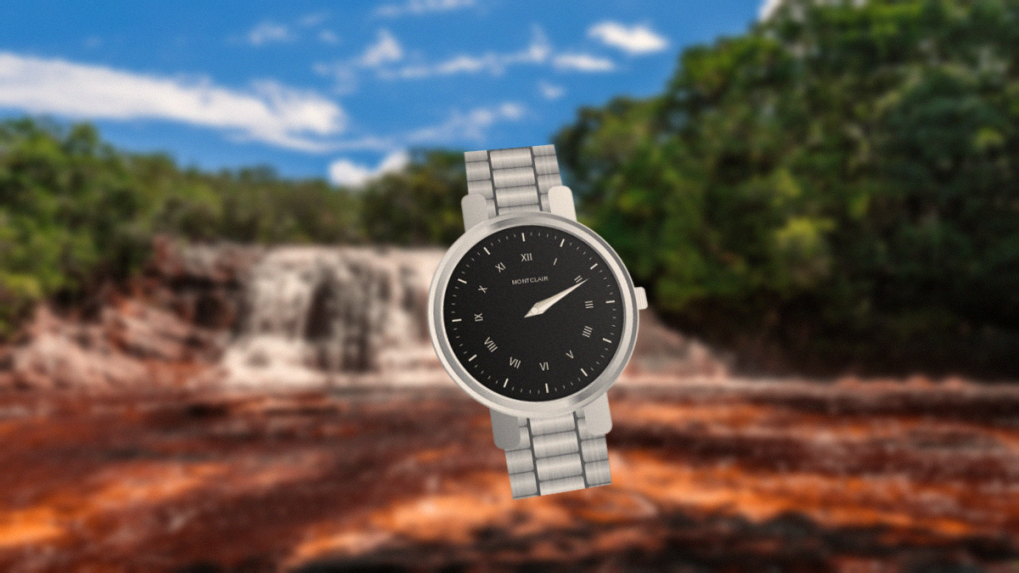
2:11
